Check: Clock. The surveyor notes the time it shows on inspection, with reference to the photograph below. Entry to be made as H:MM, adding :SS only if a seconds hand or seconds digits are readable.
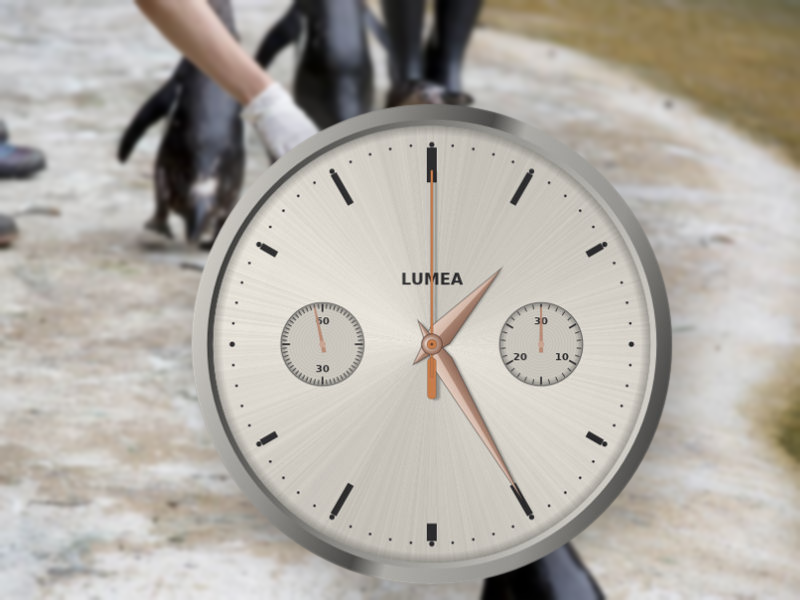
1:24:58
